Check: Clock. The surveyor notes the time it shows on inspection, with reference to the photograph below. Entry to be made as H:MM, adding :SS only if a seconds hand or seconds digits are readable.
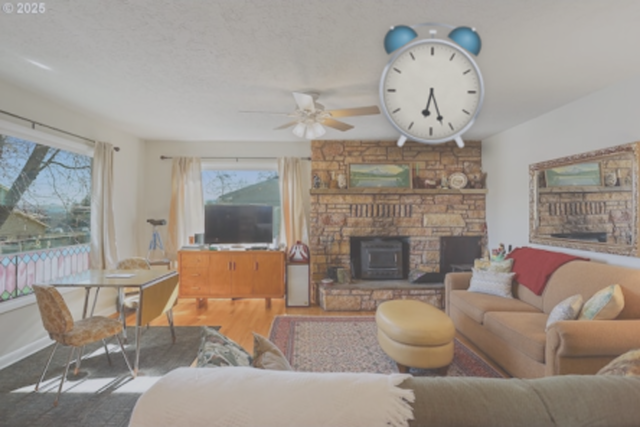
6:27
